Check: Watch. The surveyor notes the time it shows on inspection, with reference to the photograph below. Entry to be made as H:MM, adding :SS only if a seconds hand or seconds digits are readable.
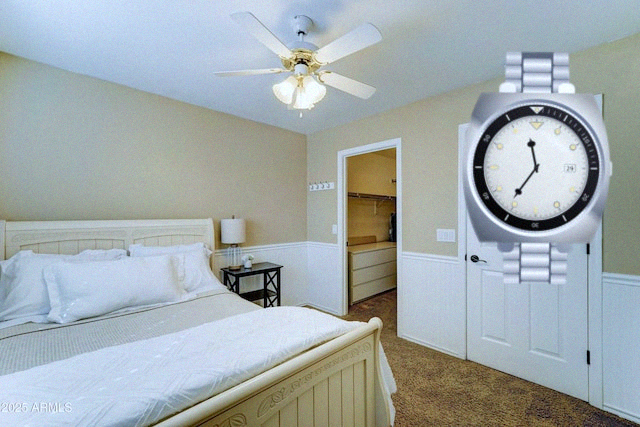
11:36
